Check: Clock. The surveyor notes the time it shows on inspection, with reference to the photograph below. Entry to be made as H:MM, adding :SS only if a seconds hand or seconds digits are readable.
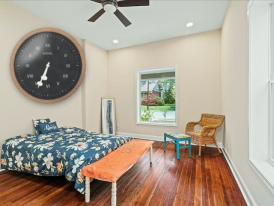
6:34
